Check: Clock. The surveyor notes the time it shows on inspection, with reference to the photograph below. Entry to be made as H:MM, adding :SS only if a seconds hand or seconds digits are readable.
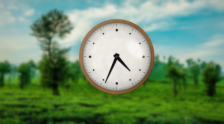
4:34
